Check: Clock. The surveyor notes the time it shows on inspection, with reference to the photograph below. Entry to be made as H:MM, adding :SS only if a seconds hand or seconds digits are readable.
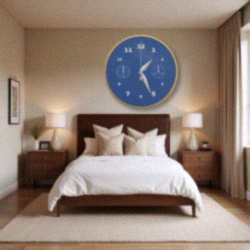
1:26
